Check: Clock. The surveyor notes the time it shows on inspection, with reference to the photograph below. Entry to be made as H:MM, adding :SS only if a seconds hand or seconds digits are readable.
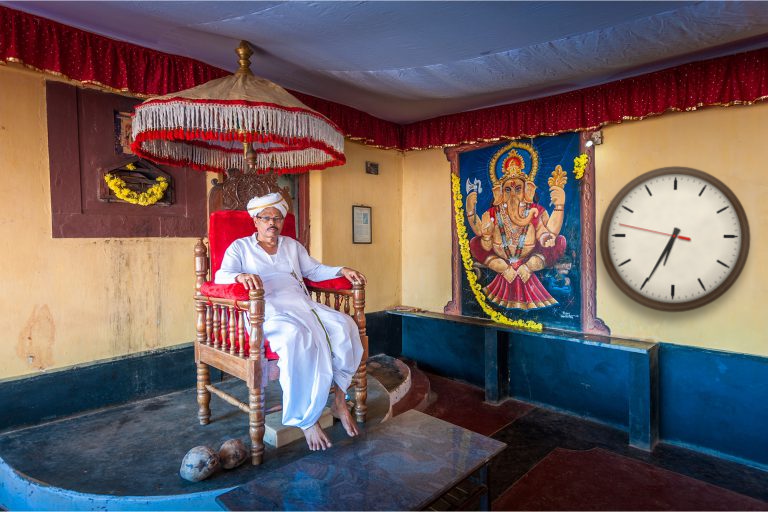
6:34:47
